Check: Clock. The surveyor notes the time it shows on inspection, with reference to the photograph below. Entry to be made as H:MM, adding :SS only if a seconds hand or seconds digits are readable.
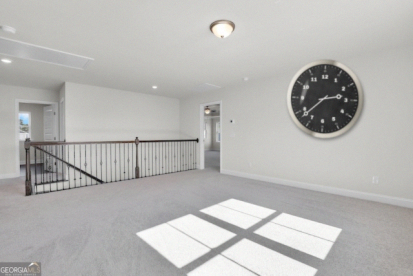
2:38
